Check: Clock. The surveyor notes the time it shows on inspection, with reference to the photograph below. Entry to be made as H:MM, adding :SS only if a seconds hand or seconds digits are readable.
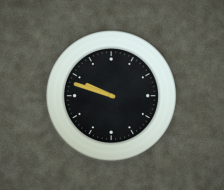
9:48
